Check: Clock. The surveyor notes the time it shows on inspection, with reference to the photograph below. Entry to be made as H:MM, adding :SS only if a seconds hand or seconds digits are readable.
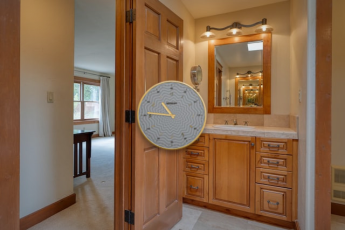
10:46
